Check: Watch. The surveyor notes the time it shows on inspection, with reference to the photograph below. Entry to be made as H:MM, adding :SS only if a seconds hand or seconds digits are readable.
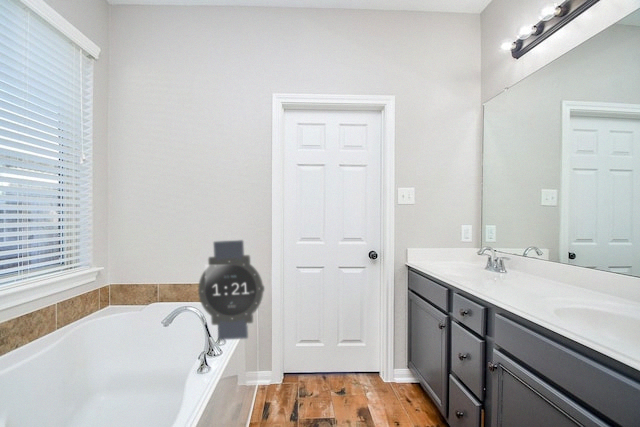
1:21
